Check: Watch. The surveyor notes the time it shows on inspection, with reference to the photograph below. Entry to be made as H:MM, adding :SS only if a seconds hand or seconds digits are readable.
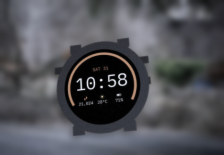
10:58
